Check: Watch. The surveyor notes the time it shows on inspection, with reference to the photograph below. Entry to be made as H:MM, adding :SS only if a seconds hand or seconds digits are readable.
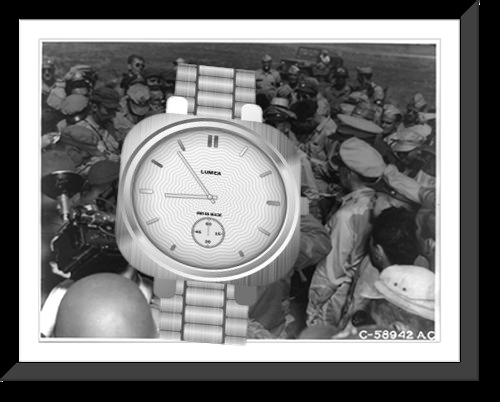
8:54
